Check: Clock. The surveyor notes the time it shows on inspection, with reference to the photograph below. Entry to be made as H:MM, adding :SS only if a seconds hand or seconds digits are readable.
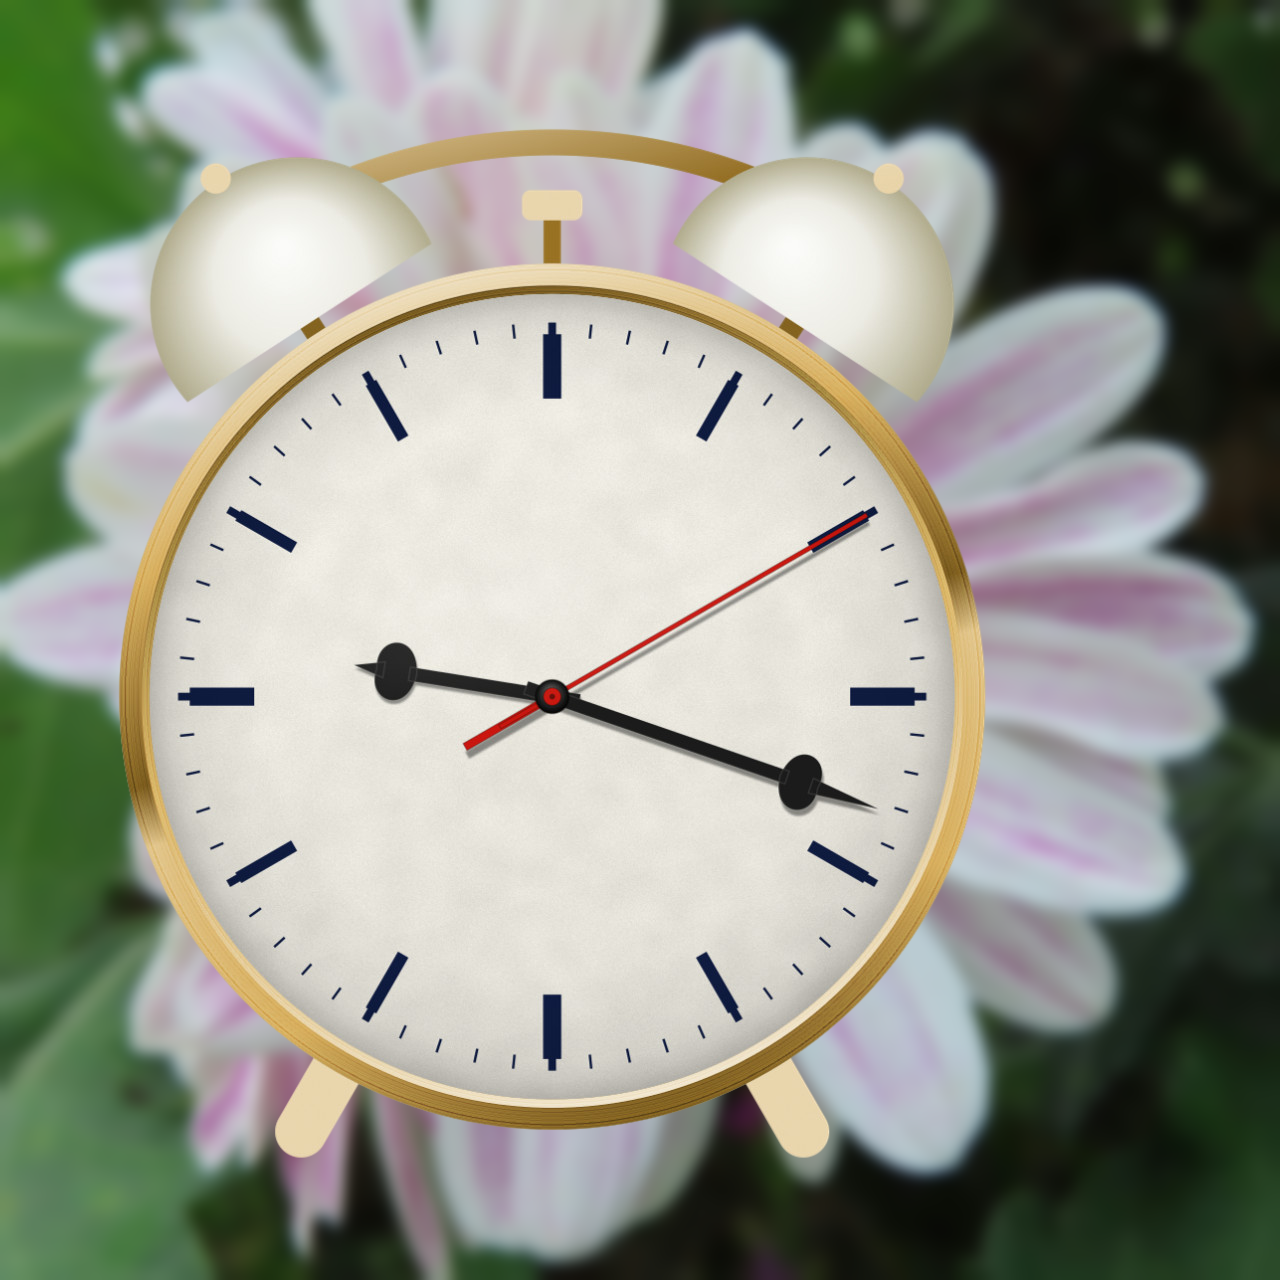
9:18:10
